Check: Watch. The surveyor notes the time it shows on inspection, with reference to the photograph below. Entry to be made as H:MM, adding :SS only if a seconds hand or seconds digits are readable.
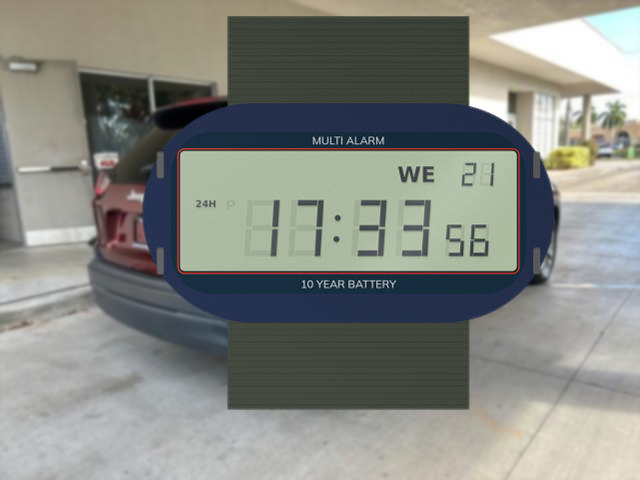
17:33:56
